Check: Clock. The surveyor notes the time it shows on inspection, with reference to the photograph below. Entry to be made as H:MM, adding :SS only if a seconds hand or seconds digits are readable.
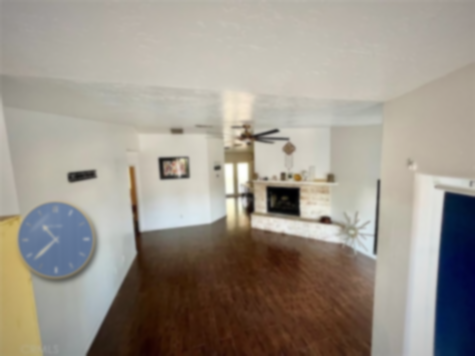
10:38
